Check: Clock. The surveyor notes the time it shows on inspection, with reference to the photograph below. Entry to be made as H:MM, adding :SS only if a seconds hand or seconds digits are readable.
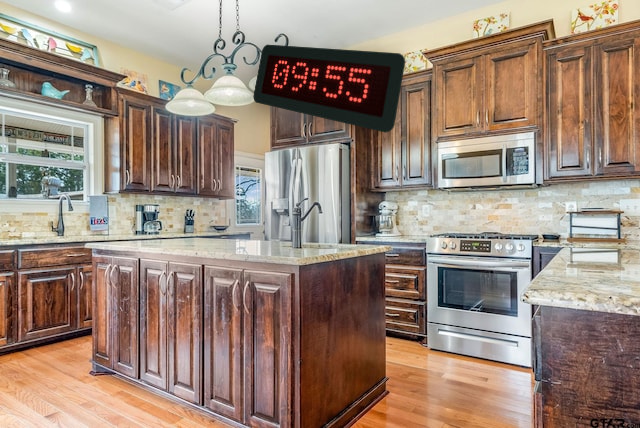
9:55
